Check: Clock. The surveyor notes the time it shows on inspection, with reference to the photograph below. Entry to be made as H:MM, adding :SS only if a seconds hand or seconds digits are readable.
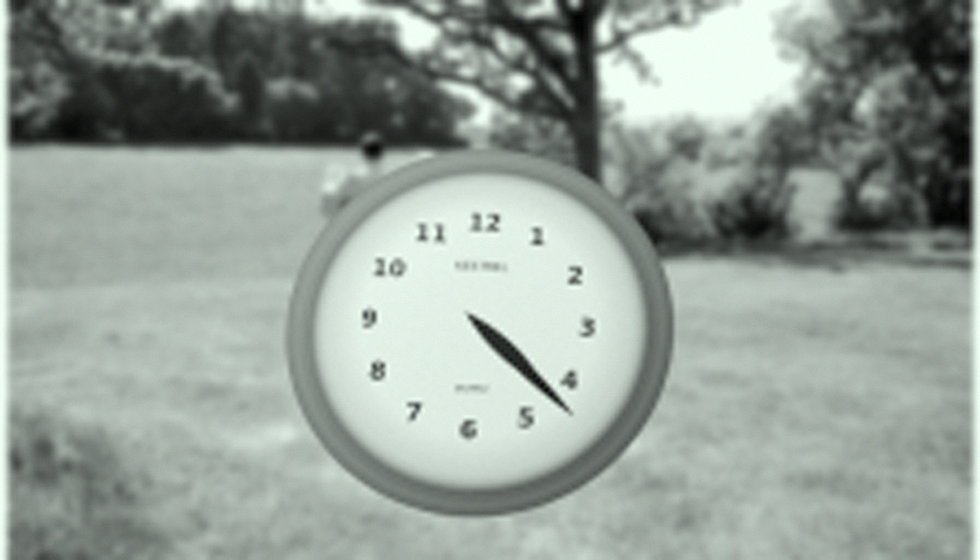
4:22
